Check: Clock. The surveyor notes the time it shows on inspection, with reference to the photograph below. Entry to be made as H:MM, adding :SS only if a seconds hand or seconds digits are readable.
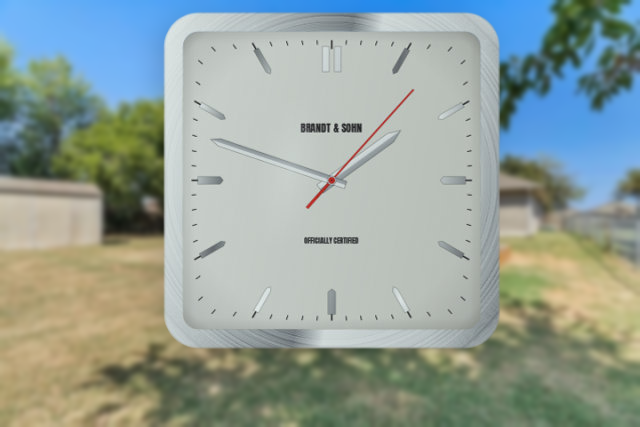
1:48:07
